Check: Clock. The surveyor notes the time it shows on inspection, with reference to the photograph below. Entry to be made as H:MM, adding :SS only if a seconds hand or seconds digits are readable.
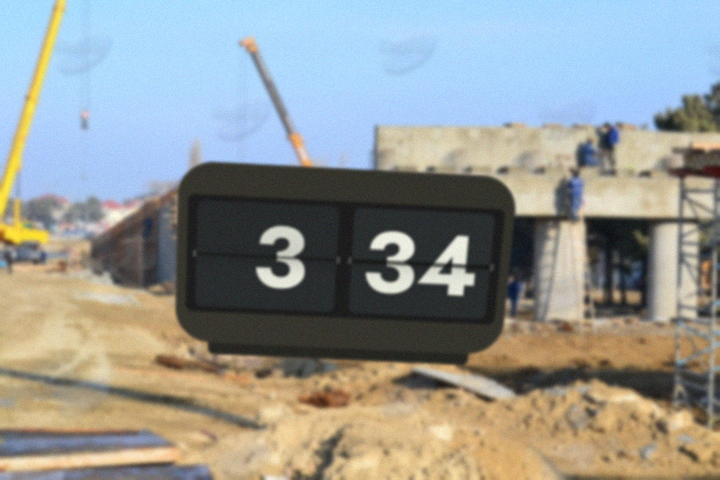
3:34
